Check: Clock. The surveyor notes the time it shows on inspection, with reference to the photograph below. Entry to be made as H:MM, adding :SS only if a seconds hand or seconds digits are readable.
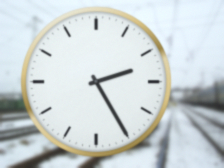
2:25
